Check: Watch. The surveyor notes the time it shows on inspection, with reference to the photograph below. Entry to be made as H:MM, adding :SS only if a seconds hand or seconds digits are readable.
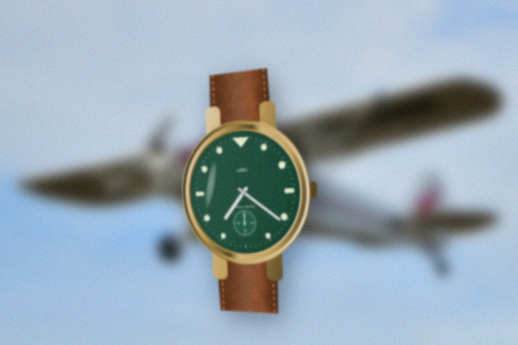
7:21
